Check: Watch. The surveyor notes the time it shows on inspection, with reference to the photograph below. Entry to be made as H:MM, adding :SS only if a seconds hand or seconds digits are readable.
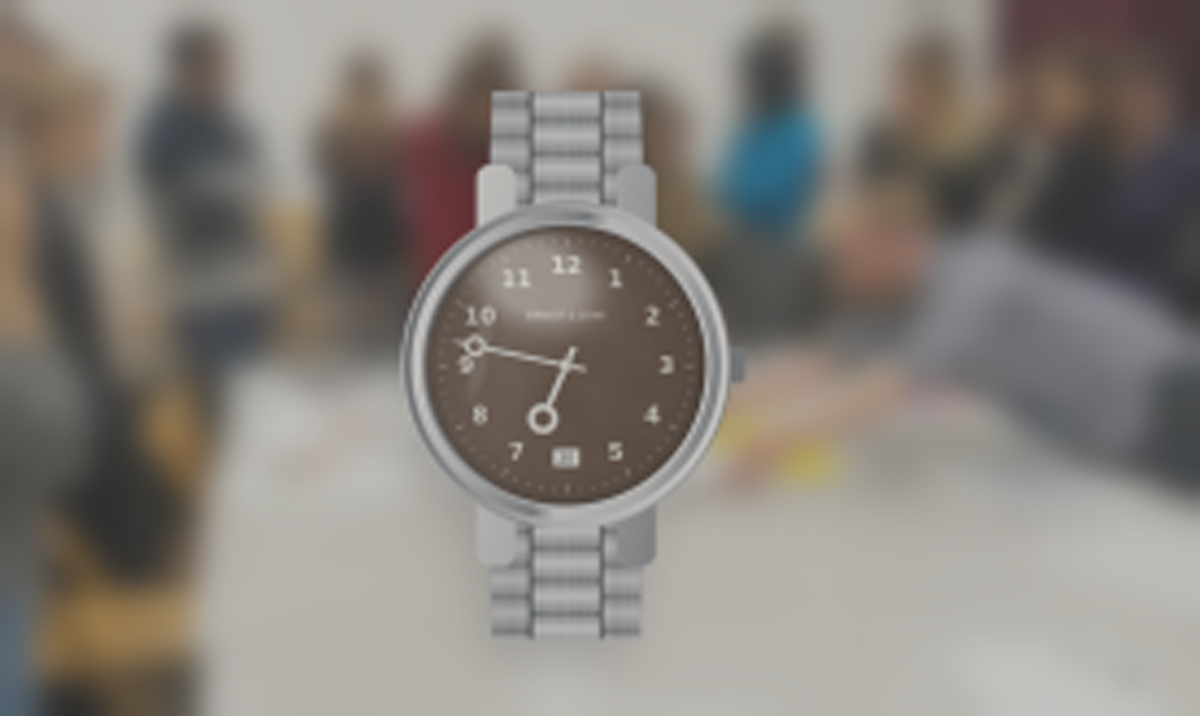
6:47
